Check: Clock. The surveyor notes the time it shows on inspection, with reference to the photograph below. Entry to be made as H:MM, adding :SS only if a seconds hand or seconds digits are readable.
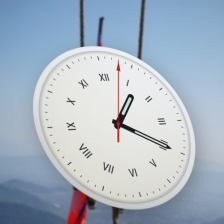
1:20:03
